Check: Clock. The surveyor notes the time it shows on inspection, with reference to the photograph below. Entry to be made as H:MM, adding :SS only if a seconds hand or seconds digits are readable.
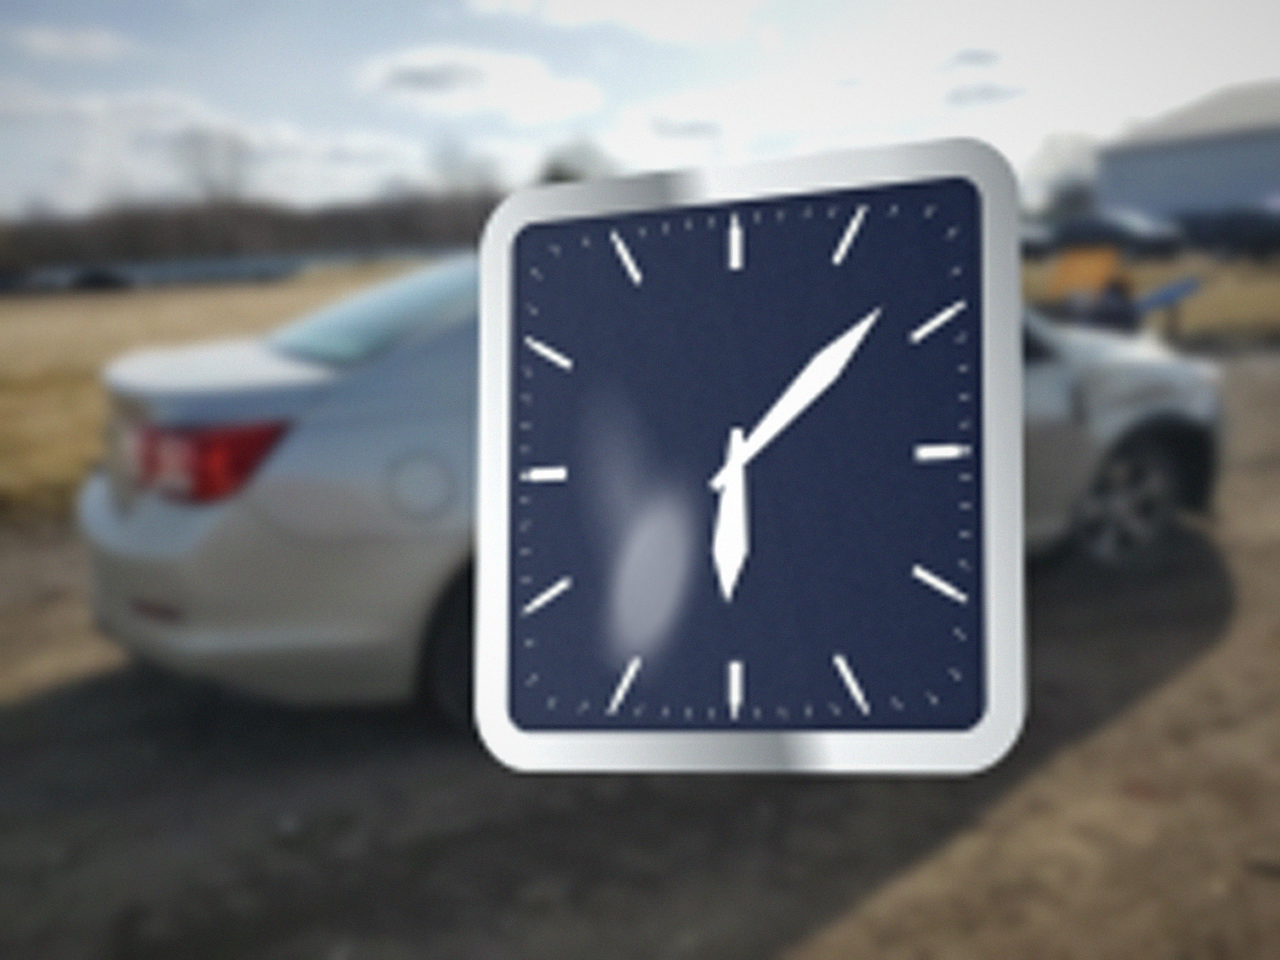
6:08
